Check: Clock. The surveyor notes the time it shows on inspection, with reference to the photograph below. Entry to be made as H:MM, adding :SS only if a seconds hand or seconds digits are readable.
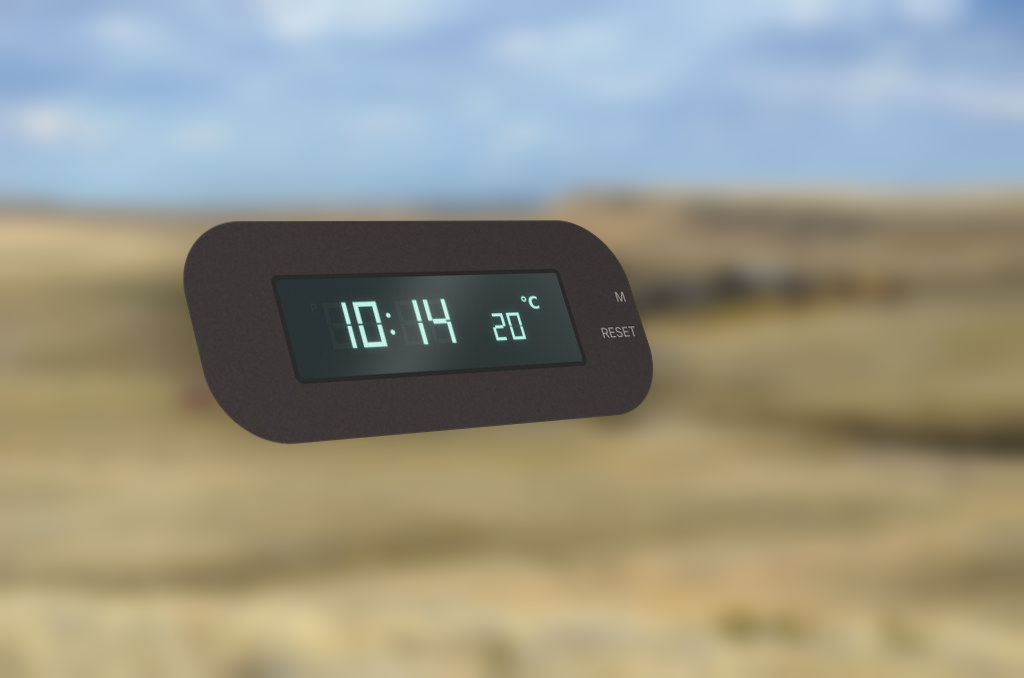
10:14
